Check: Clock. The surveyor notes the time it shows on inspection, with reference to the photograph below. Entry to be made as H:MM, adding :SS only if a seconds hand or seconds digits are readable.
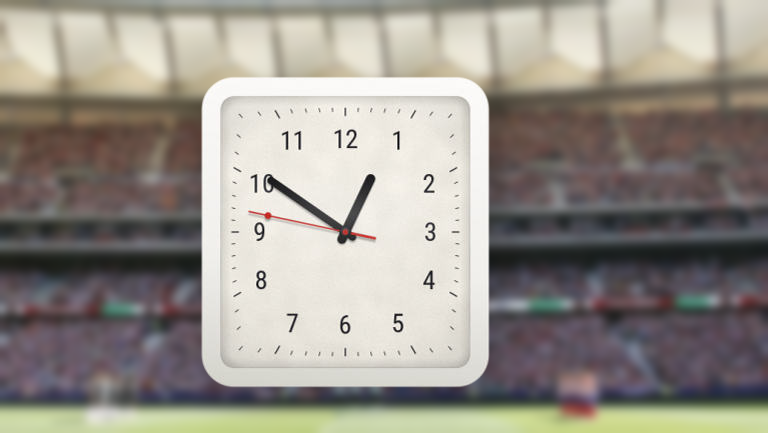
12:50:47
